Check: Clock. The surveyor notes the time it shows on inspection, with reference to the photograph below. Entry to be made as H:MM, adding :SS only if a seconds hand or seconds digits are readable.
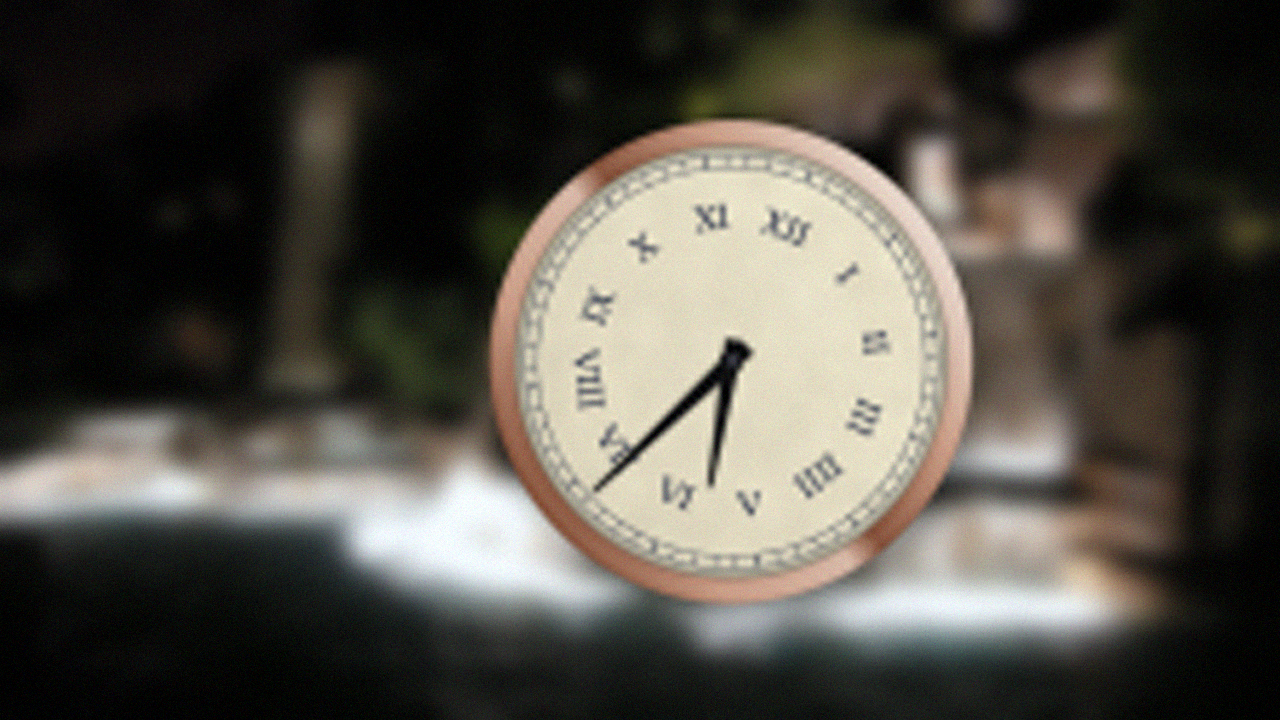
5:34
